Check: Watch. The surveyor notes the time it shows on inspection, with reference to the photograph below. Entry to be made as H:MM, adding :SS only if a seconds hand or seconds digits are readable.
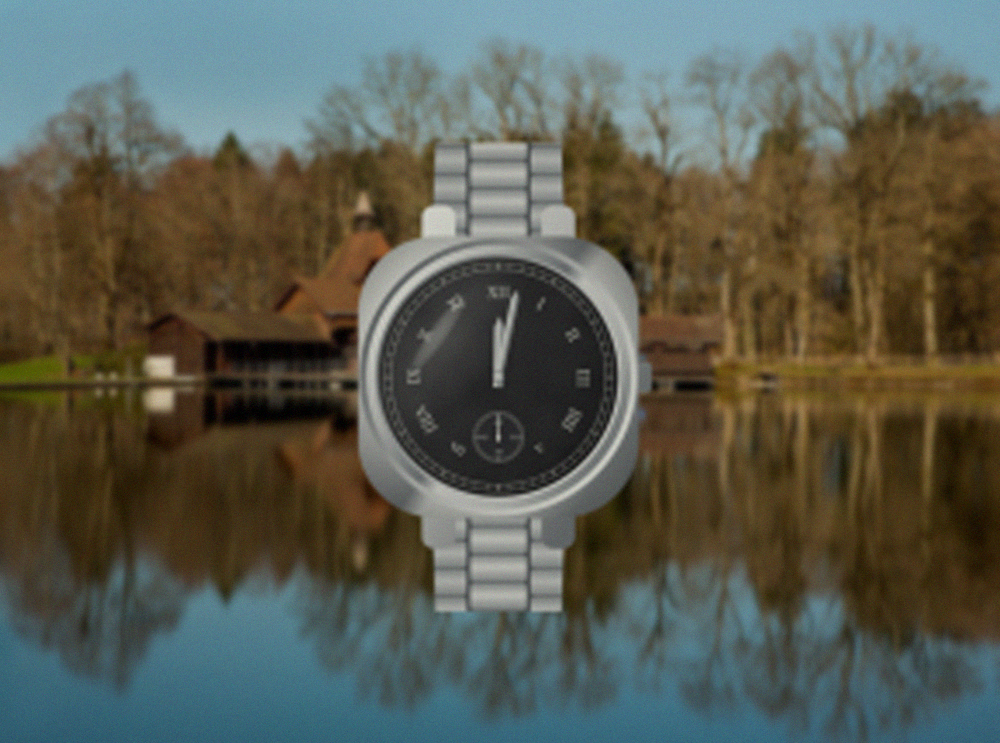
12:02
